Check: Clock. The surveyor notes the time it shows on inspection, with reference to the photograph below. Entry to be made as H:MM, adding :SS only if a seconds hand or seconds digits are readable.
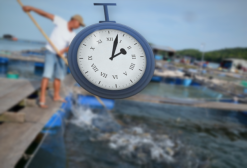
2:03
